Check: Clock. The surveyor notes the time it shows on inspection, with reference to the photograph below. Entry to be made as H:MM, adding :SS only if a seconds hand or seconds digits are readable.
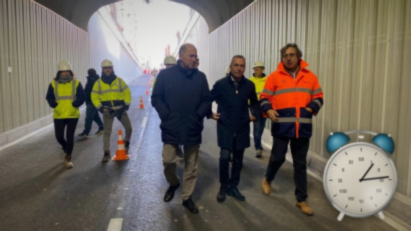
1:14
